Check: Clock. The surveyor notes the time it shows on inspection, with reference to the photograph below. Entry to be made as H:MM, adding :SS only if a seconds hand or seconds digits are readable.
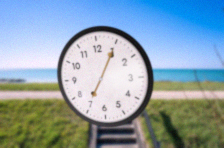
7:05
